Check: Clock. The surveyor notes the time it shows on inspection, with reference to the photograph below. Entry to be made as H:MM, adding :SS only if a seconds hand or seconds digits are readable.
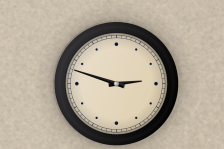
2:48
